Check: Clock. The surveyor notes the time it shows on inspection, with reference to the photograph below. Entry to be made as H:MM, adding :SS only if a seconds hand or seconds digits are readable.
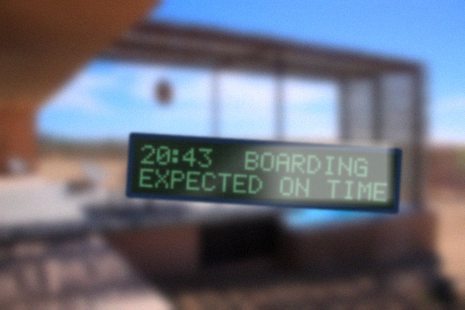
20:43
